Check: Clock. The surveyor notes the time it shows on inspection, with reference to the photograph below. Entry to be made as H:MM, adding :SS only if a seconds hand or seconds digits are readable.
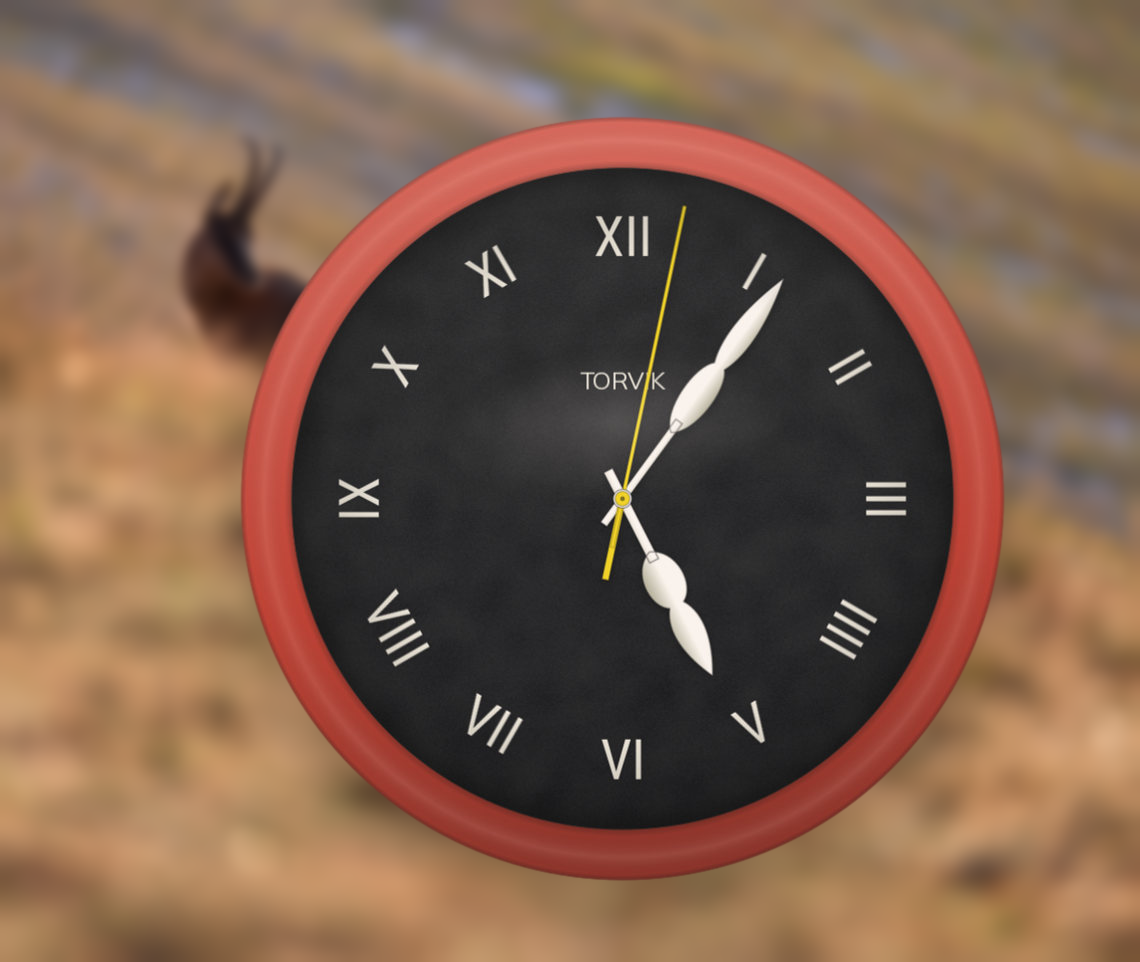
5:06:02
